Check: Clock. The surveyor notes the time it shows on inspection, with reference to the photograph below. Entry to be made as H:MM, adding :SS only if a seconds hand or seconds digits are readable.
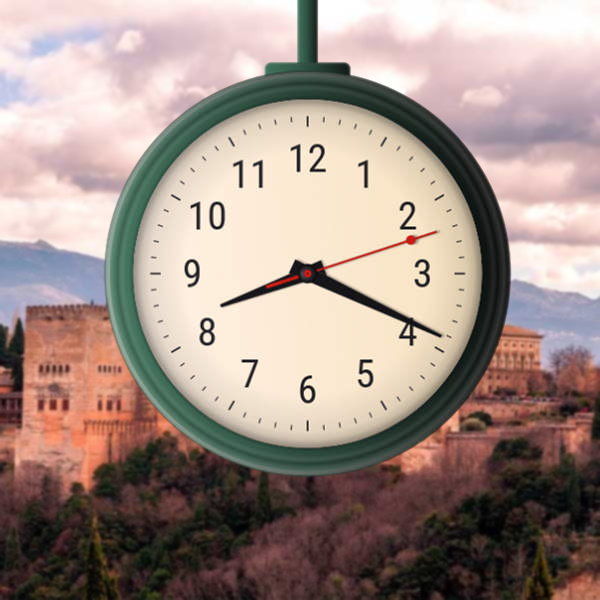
8:19:12
